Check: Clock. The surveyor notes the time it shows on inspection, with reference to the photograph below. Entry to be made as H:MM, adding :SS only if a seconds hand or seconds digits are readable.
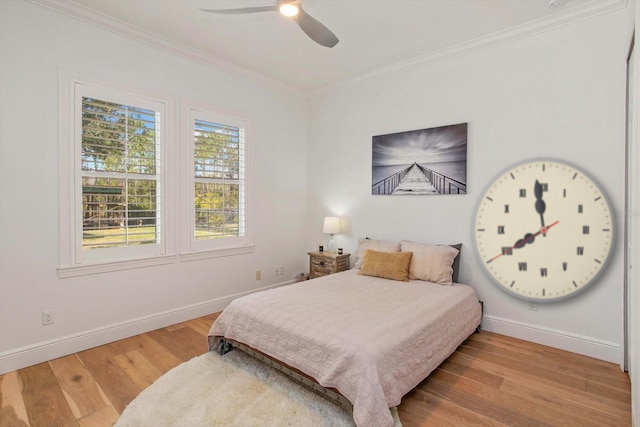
7:58:40
